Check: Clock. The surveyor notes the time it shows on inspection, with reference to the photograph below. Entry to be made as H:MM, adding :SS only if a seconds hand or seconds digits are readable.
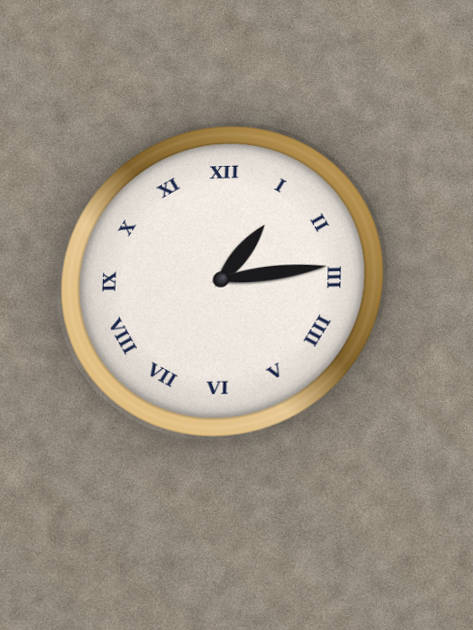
1:14
